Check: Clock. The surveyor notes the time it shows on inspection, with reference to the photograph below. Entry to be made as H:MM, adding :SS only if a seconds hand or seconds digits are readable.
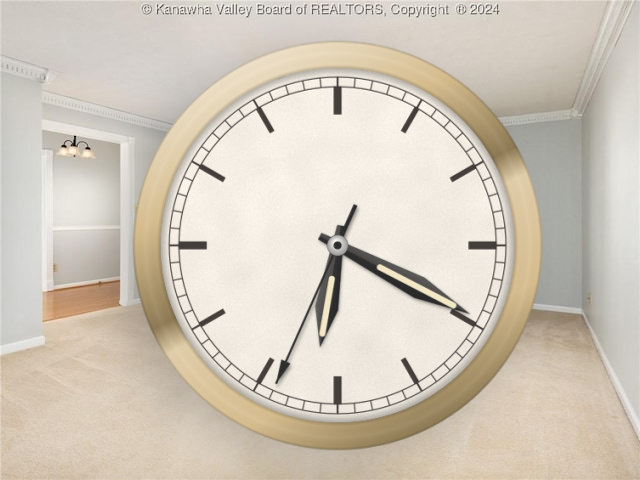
6:19:34
